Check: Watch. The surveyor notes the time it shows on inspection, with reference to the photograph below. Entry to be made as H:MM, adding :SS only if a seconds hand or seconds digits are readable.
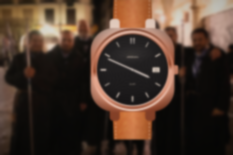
3:49
